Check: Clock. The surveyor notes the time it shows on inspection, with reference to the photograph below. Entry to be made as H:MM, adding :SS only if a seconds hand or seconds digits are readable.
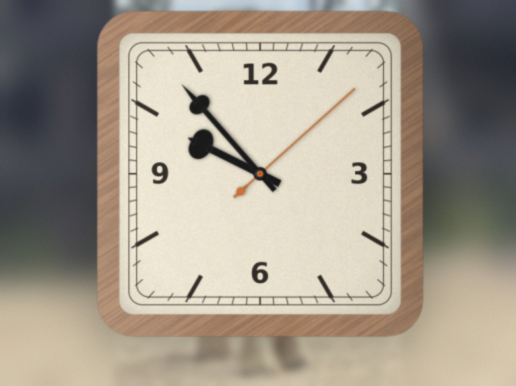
9:53:08
